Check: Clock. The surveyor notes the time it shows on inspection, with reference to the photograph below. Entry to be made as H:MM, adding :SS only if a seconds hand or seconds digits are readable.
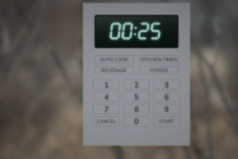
0:25
